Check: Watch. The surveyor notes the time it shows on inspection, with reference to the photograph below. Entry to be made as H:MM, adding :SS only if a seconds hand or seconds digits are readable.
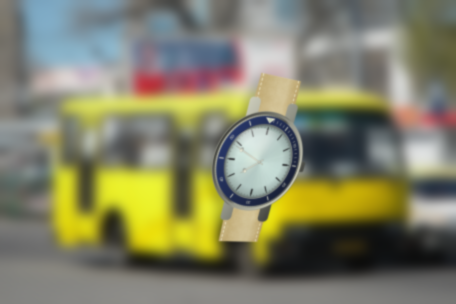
7:49
